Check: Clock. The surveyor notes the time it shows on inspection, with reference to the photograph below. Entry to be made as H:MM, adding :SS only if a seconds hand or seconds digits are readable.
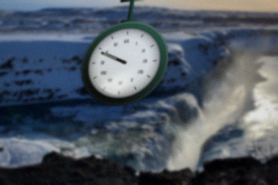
9:49
